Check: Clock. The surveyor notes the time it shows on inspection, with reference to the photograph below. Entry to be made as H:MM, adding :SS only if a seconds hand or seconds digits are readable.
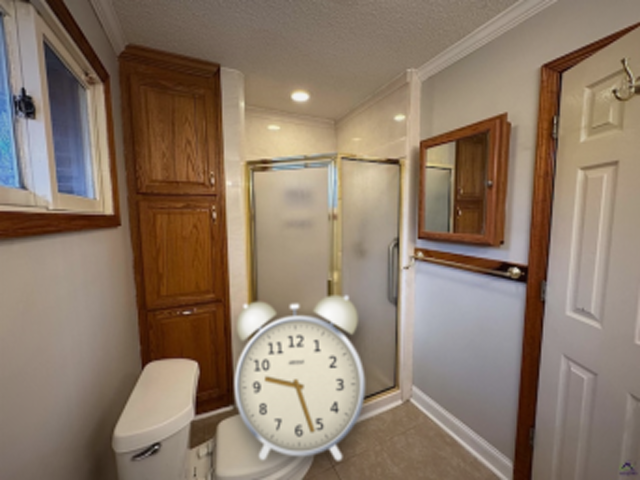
9:27
